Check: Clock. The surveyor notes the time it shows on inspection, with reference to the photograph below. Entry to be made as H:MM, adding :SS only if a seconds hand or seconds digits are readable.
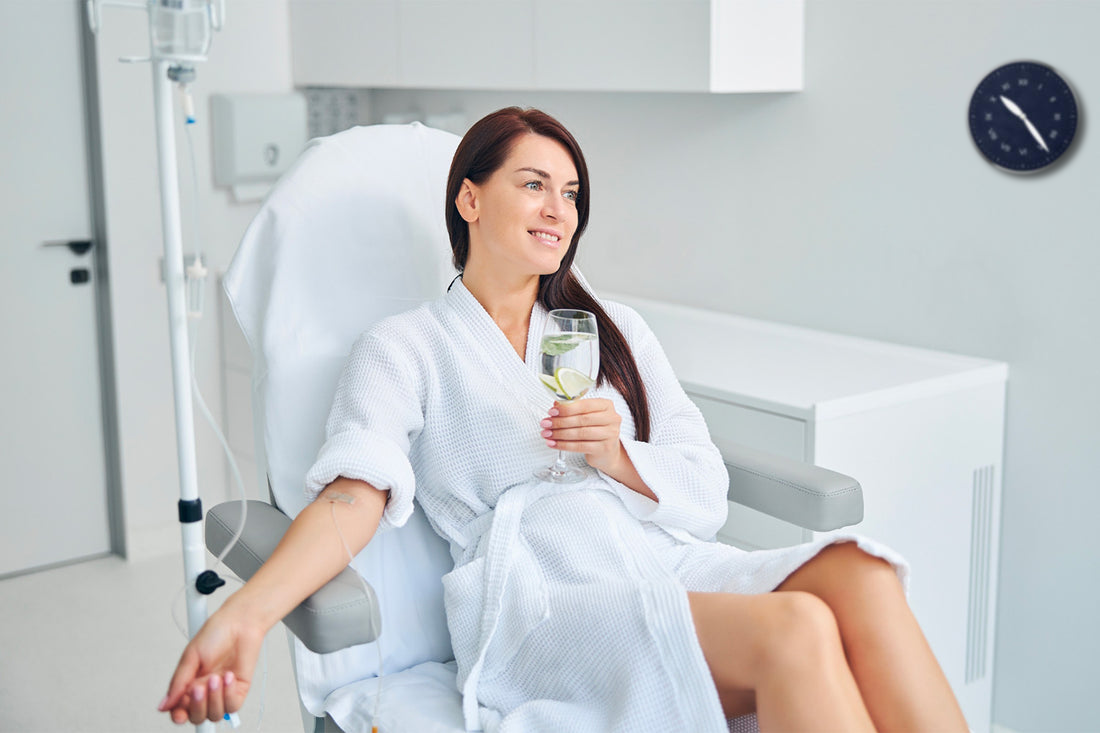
10:24
